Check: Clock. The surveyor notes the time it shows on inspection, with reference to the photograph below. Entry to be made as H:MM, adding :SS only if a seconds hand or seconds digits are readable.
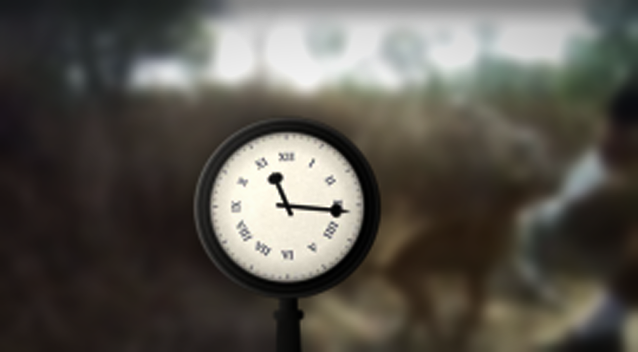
11:16
